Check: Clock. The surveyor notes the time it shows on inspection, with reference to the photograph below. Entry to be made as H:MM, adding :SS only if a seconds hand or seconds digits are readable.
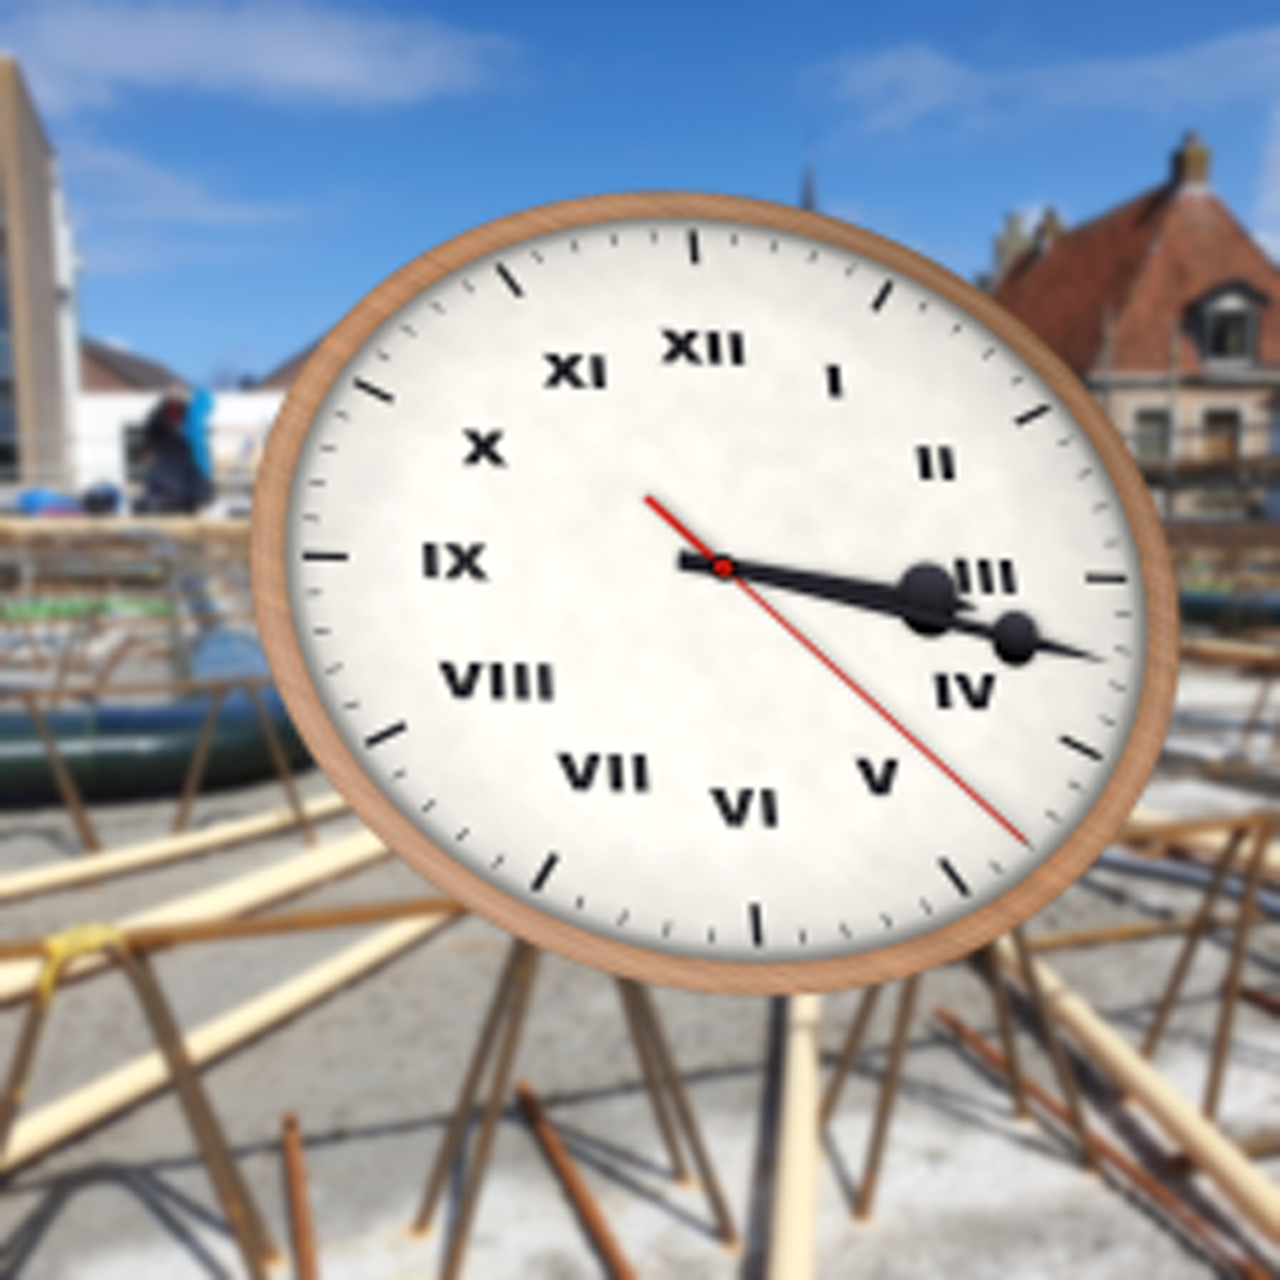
3:17:23
